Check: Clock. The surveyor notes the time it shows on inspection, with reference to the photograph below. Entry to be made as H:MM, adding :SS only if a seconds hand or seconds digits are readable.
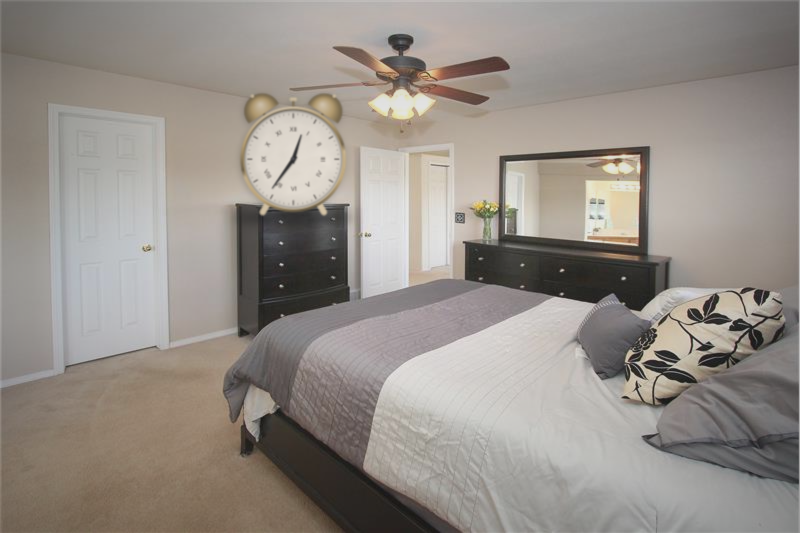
12:36
